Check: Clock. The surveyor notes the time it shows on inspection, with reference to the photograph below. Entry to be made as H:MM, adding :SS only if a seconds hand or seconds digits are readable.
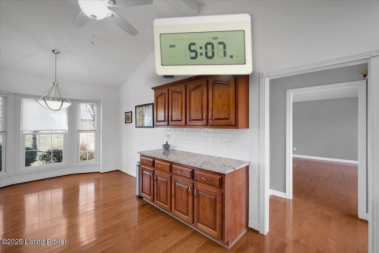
5:07
